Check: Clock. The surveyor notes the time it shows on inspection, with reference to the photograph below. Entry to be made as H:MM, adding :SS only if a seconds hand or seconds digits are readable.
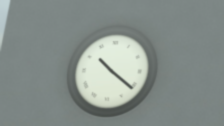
10:21
